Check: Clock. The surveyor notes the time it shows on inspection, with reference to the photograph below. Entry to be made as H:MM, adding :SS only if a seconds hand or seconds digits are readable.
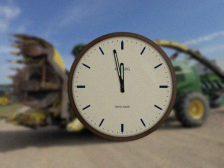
11:58
